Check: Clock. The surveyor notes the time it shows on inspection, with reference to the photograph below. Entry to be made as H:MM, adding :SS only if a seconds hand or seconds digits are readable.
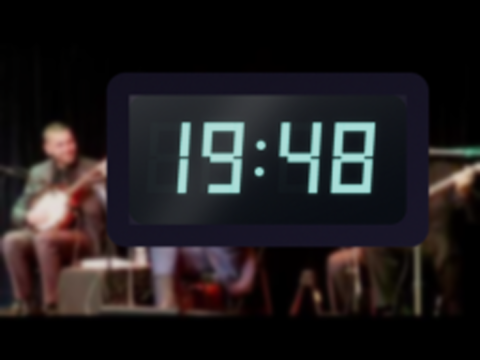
19:48
